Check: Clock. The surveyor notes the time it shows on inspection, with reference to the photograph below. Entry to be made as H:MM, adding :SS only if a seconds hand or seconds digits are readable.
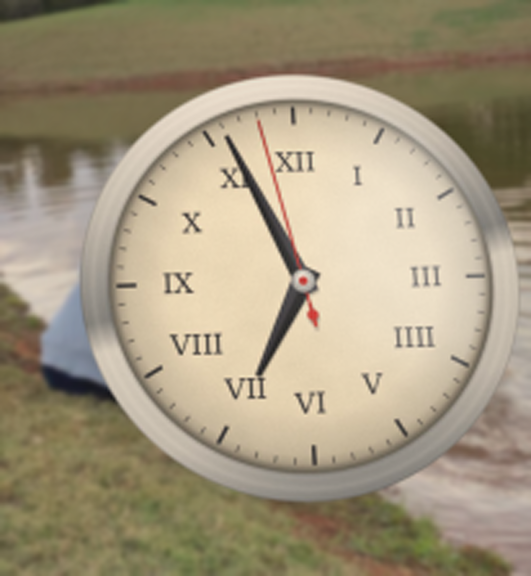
6:55:58
